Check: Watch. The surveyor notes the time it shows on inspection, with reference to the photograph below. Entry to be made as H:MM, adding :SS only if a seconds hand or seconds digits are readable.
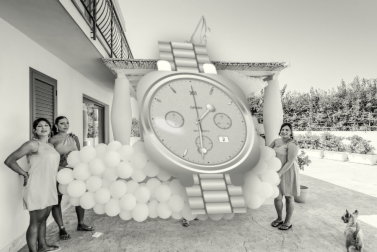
1:31
